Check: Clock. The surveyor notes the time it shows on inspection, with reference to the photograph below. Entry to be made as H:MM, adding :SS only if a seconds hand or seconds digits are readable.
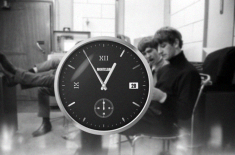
12:55
